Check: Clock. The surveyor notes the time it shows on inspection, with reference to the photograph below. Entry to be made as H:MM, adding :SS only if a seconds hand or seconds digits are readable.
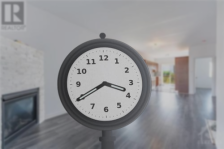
3:40
